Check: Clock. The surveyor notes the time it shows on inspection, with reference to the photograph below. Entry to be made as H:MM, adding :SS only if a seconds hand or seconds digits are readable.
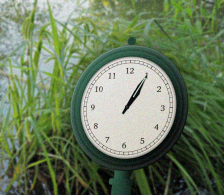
1:05
